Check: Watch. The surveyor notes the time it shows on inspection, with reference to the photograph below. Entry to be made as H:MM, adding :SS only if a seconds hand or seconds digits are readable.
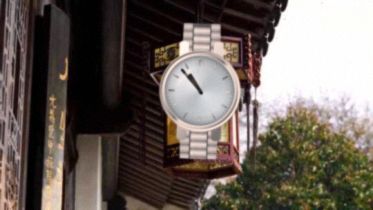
10:53
